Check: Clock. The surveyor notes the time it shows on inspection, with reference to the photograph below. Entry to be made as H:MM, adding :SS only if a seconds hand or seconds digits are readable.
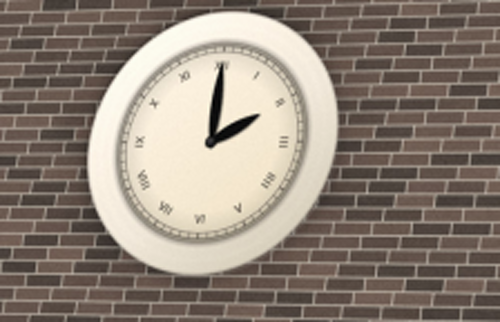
2:00
